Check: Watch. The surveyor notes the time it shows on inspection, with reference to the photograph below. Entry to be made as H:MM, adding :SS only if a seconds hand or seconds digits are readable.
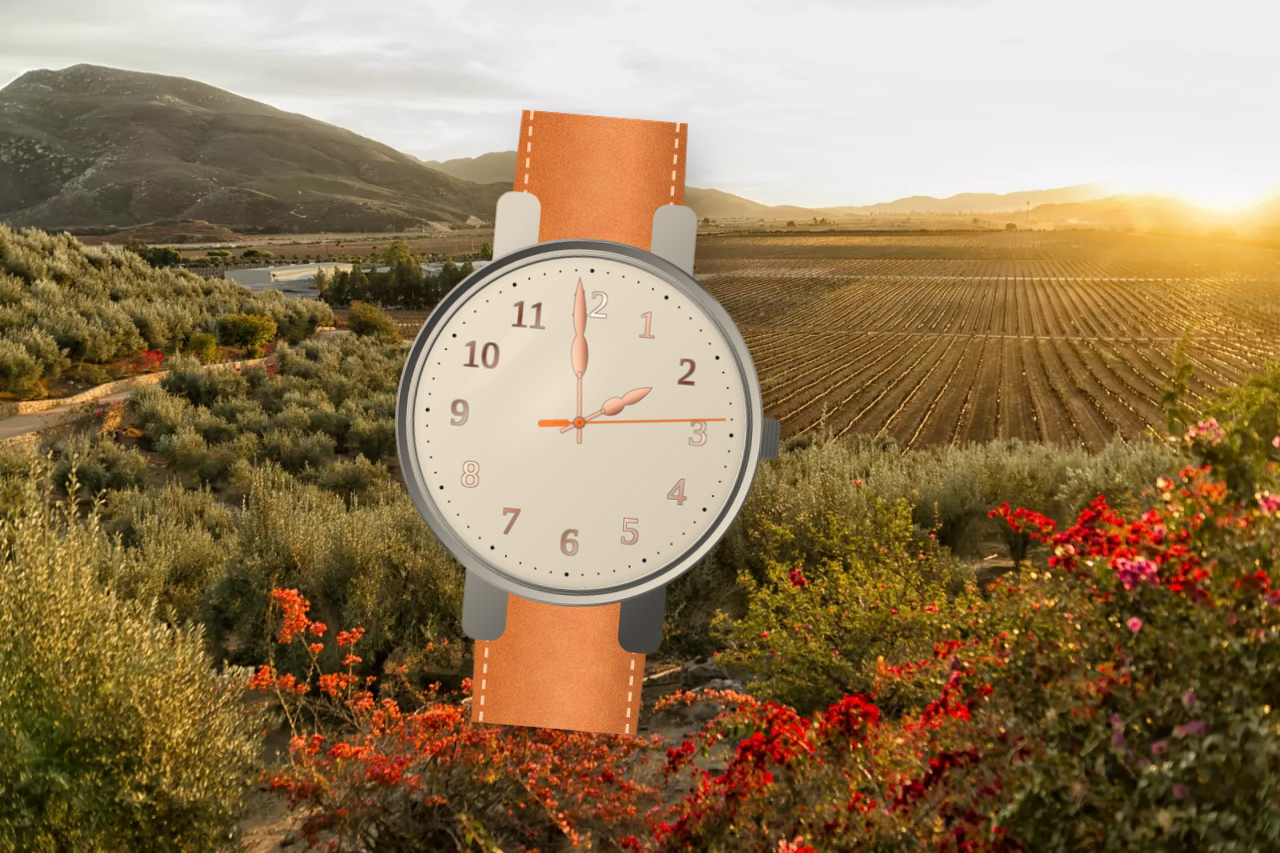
1:59:14
